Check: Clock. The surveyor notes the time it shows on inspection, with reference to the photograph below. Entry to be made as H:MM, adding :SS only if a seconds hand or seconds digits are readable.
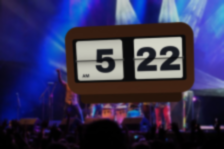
5:22
